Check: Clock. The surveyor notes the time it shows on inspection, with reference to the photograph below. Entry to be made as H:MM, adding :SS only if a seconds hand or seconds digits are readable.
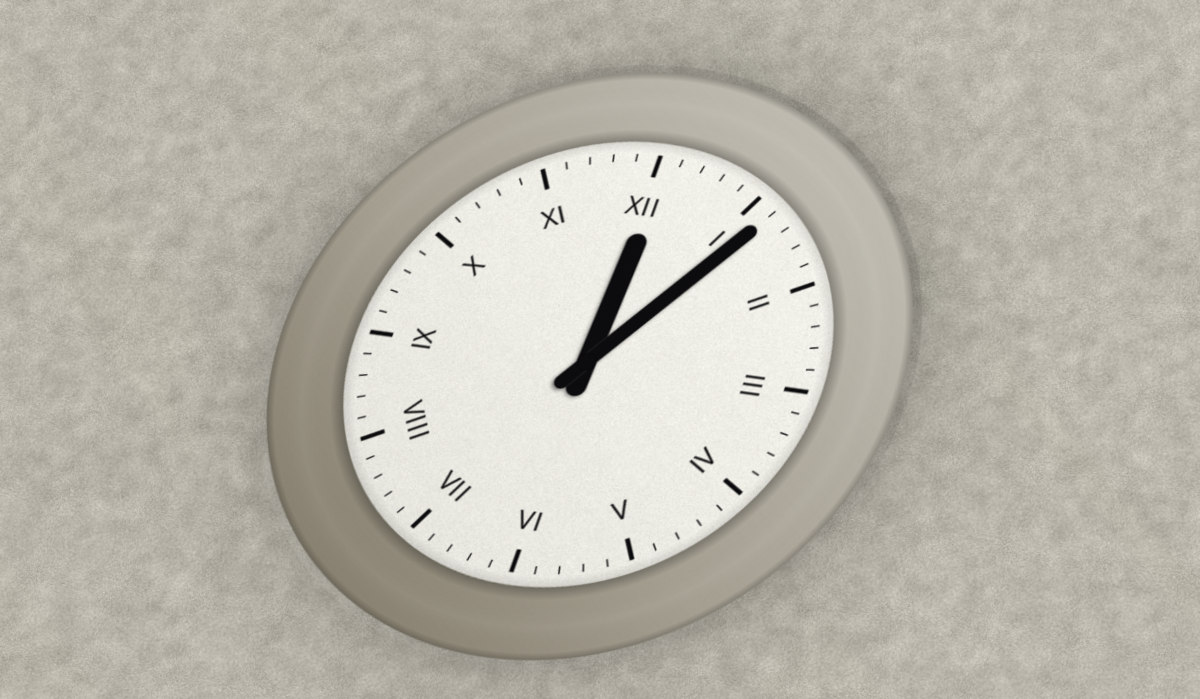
12:06
